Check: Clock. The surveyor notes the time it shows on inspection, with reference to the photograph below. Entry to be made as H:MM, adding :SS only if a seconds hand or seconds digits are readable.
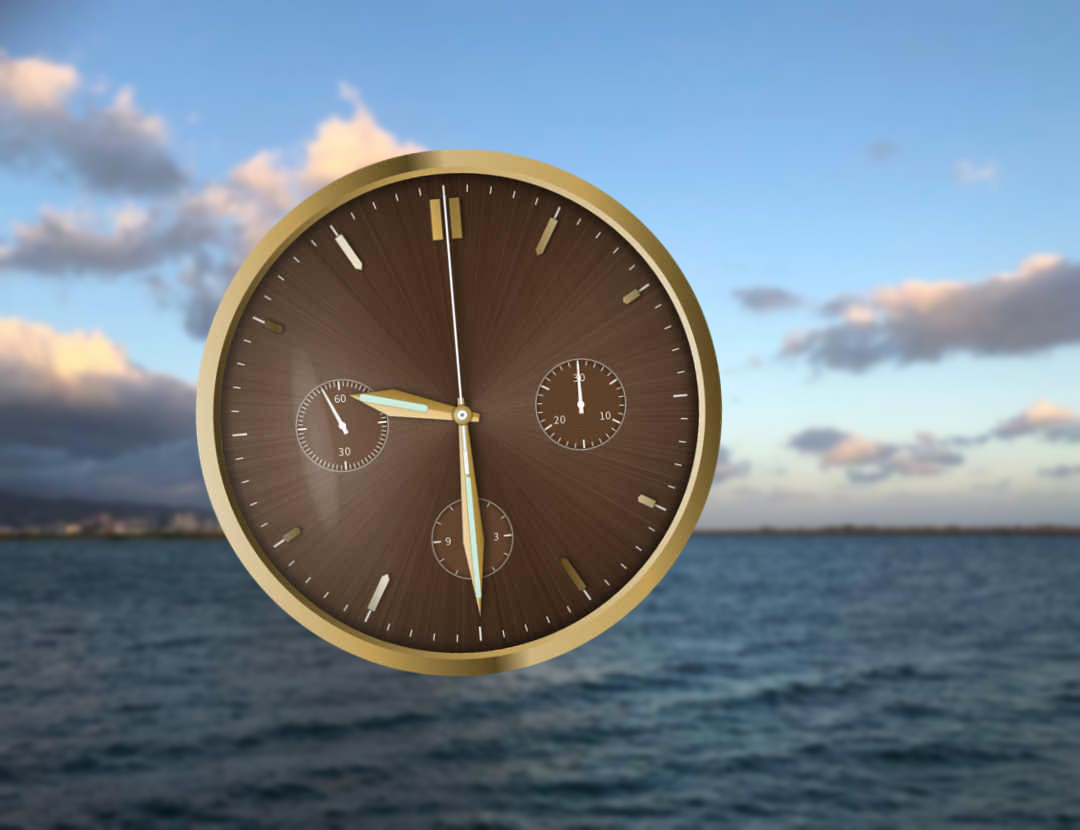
9:29:56
